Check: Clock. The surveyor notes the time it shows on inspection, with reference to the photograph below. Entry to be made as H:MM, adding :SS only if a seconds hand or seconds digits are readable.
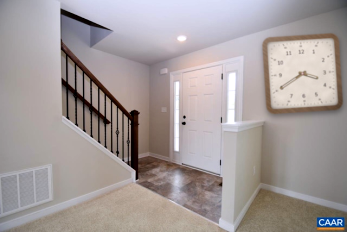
3:40
